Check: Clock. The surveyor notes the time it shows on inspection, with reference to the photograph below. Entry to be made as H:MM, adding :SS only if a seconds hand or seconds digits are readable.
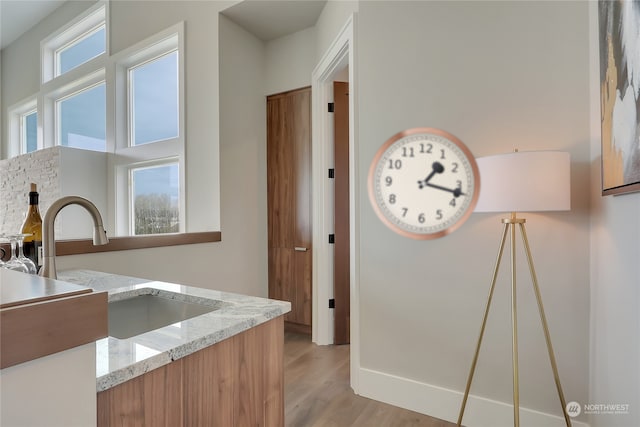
1:17
